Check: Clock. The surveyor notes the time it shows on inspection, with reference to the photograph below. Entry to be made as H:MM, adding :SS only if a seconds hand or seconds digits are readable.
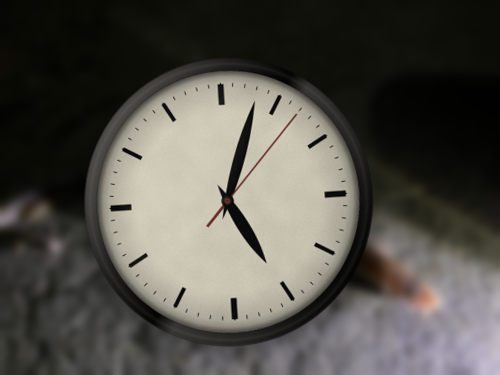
5:03:07
